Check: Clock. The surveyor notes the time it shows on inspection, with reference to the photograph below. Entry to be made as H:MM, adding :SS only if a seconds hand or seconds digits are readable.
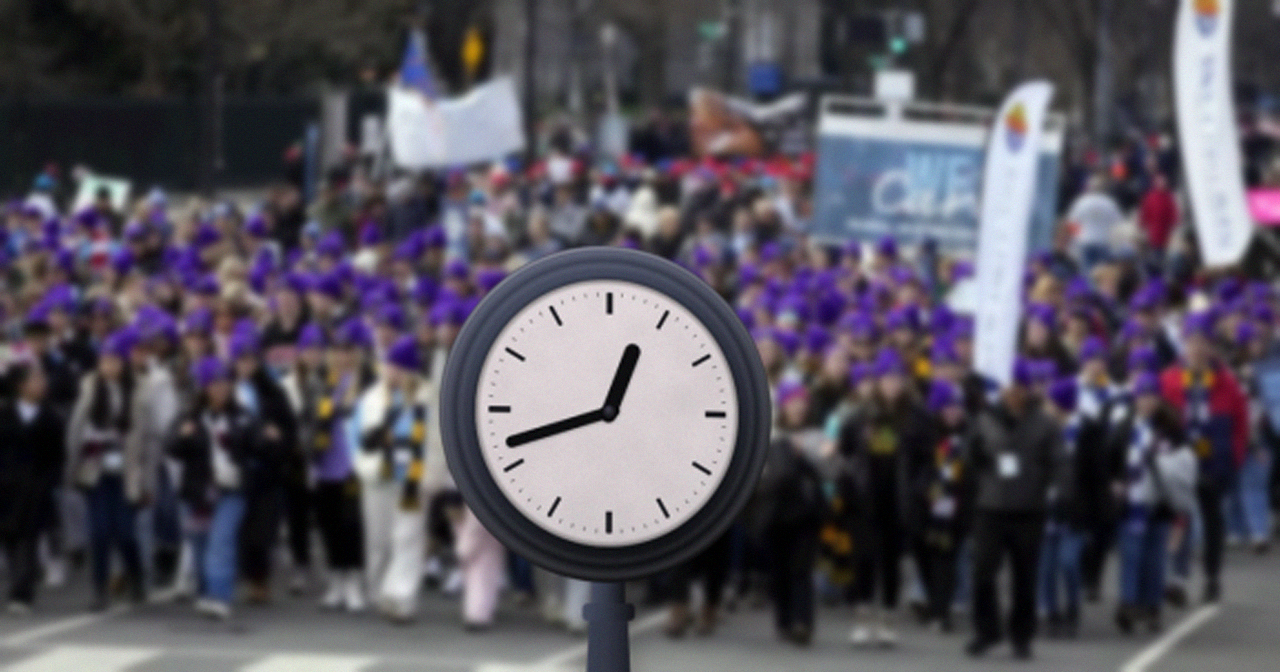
12:42
